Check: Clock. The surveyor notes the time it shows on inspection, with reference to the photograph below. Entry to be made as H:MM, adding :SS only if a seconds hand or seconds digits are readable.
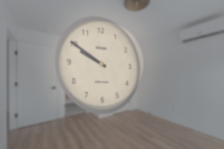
9:50
